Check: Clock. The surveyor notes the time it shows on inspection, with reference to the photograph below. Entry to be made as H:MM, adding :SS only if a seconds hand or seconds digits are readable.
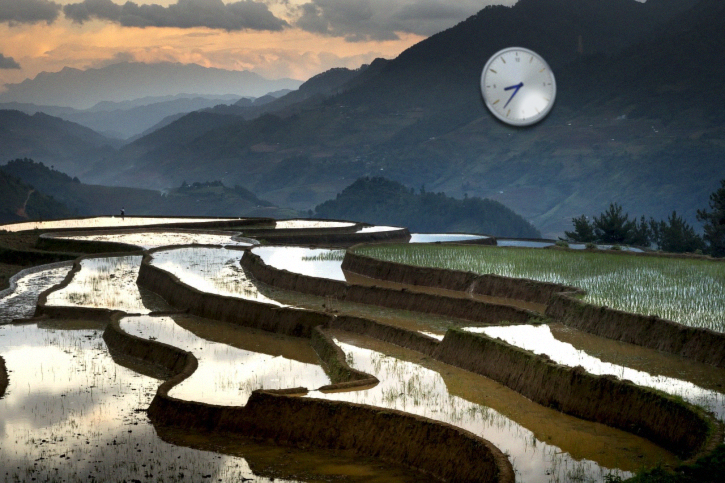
8:37
